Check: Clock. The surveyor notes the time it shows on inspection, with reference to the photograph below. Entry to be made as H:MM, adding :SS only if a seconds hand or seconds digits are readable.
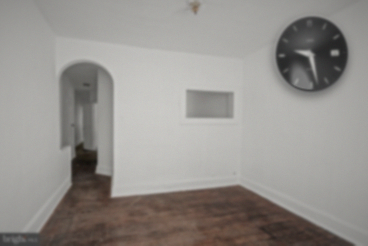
9:28
